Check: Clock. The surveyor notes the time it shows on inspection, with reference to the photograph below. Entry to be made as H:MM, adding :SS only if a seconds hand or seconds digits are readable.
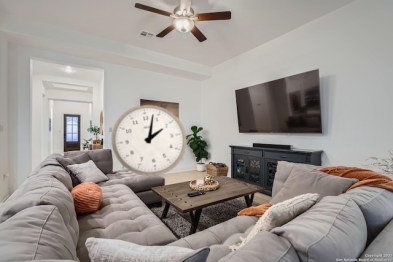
2:03
